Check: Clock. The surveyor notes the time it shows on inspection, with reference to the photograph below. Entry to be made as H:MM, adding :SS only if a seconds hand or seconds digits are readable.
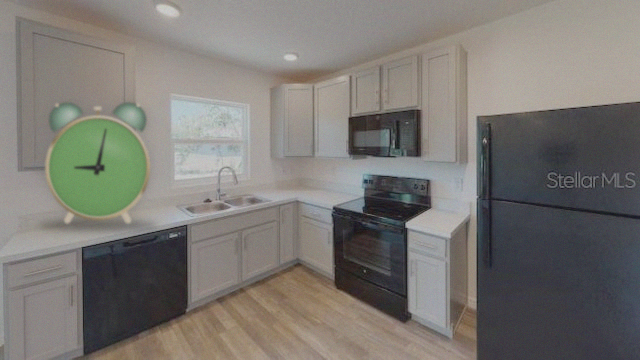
9:02
